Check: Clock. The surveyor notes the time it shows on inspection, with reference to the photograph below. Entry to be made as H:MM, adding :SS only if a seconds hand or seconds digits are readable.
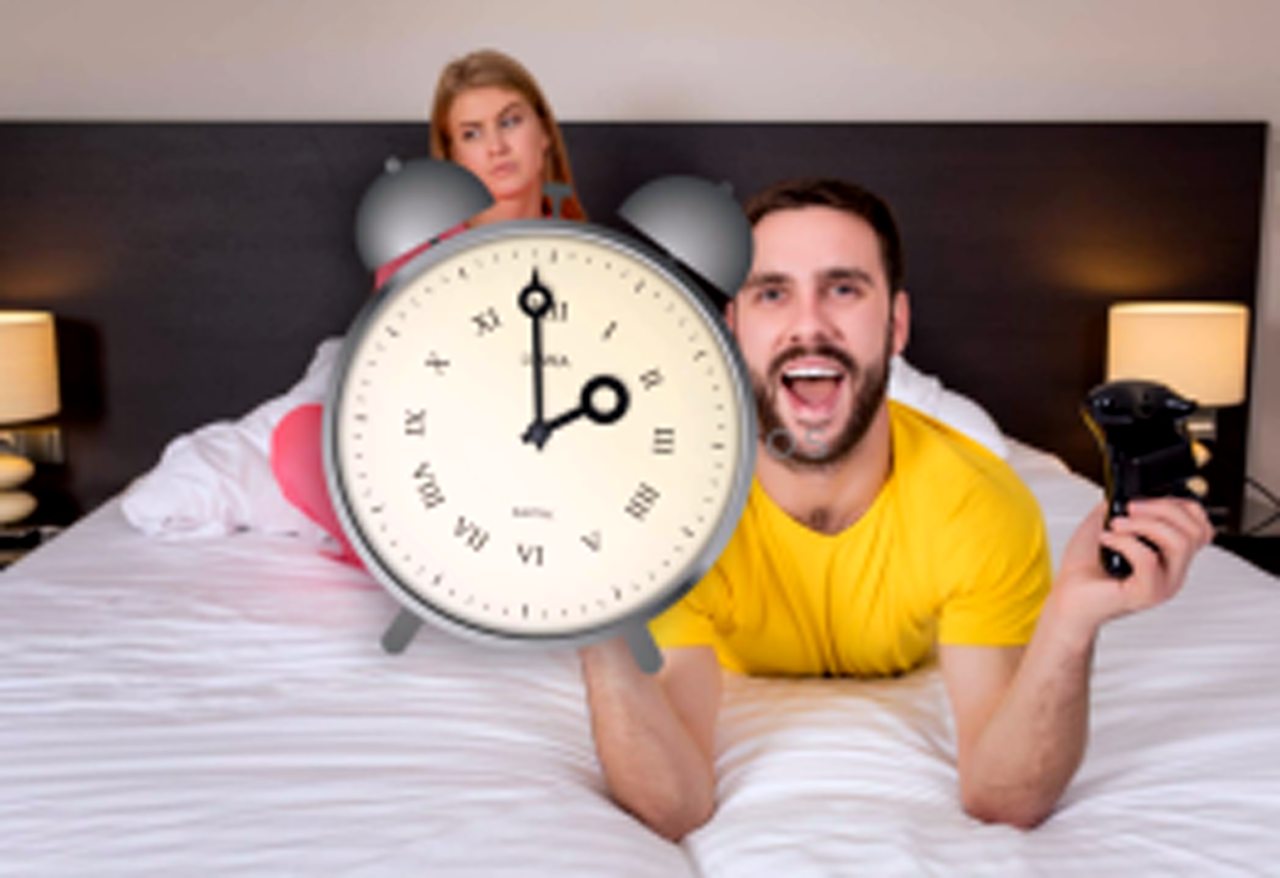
1:59
